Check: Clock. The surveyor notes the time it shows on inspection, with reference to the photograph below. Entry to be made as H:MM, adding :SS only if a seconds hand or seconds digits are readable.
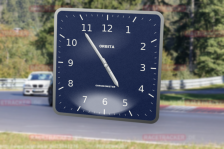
4:54
